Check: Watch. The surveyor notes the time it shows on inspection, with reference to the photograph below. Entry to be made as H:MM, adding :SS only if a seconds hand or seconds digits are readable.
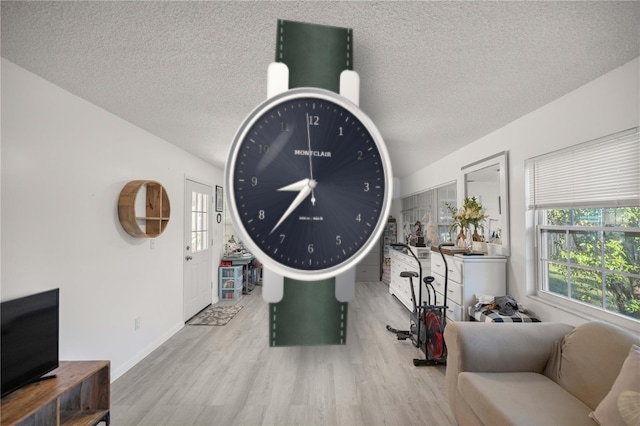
8:36:59
